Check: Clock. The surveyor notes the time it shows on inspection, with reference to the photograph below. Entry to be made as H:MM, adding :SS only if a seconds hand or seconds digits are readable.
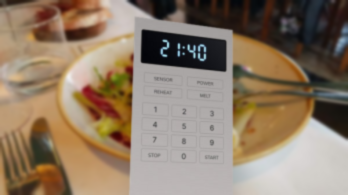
21:40
